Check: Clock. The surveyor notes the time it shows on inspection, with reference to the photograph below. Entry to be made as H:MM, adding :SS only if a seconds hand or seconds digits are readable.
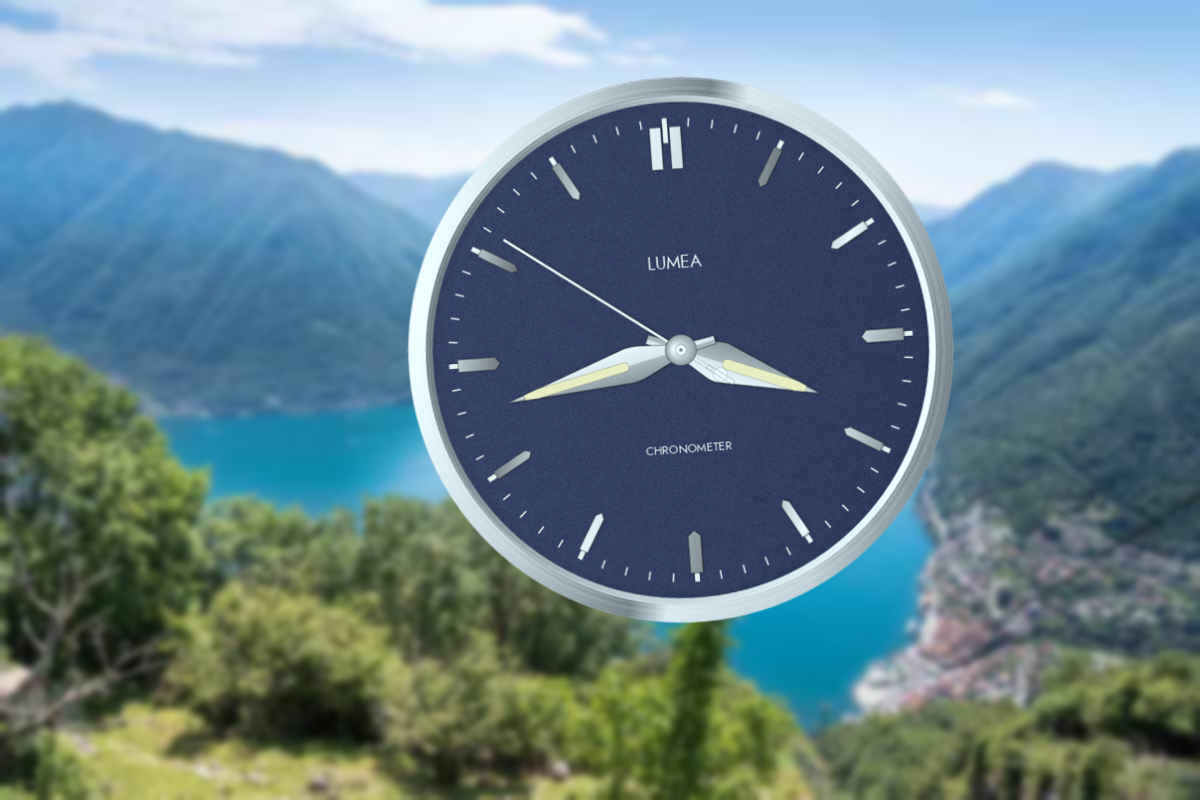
3:42:51
